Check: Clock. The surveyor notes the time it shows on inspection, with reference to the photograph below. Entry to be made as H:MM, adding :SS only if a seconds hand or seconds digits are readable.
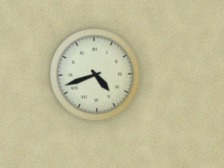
4:42
